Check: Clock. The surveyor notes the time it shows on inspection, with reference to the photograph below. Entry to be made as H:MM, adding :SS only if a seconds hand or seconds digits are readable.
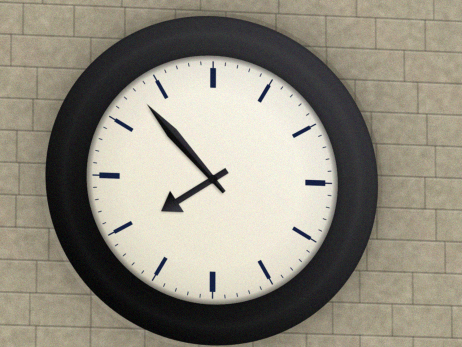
7:53
